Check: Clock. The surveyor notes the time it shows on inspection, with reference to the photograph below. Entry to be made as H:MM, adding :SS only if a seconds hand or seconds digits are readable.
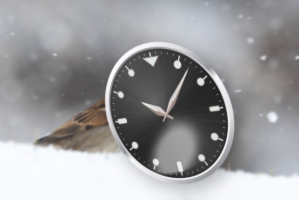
10:07
